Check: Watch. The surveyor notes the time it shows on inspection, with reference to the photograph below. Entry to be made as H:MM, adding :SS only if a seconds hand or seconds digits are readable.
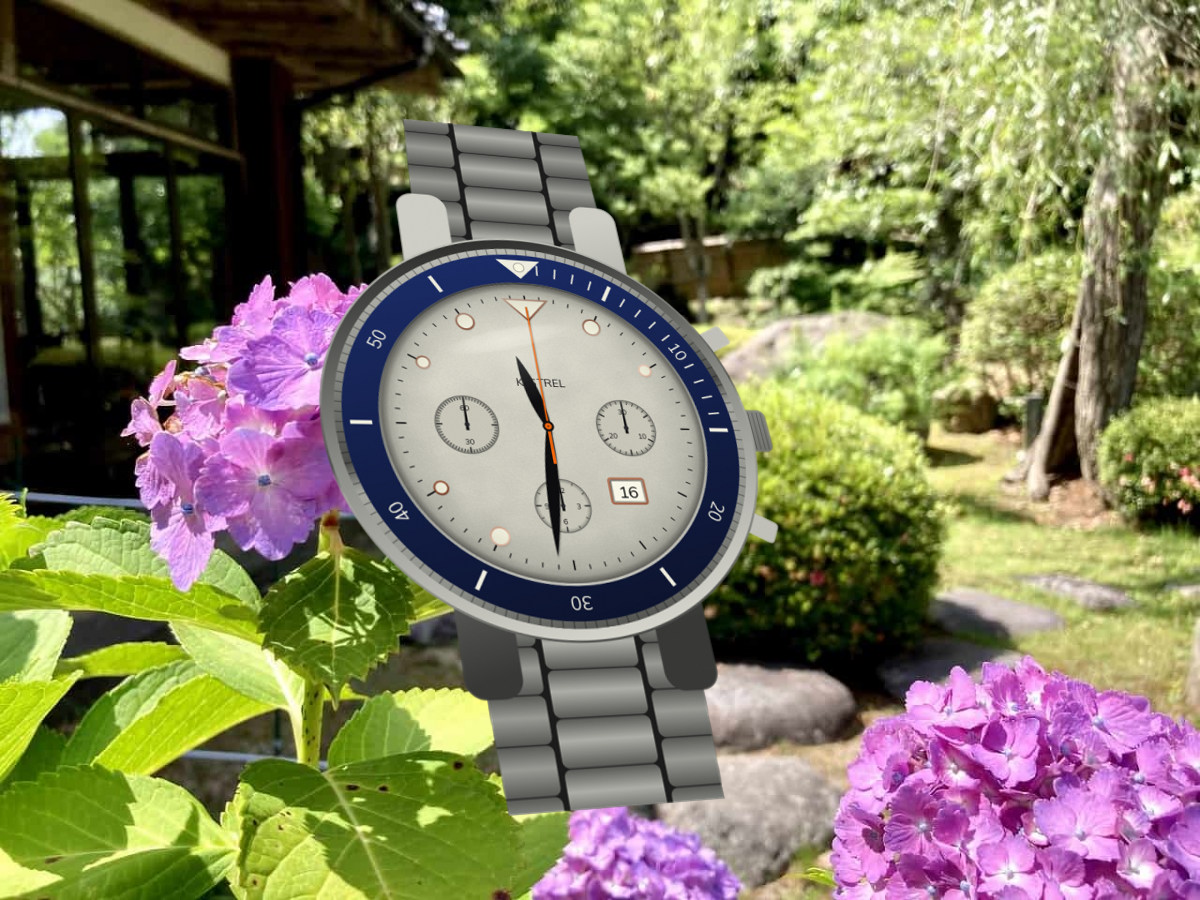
11:31
